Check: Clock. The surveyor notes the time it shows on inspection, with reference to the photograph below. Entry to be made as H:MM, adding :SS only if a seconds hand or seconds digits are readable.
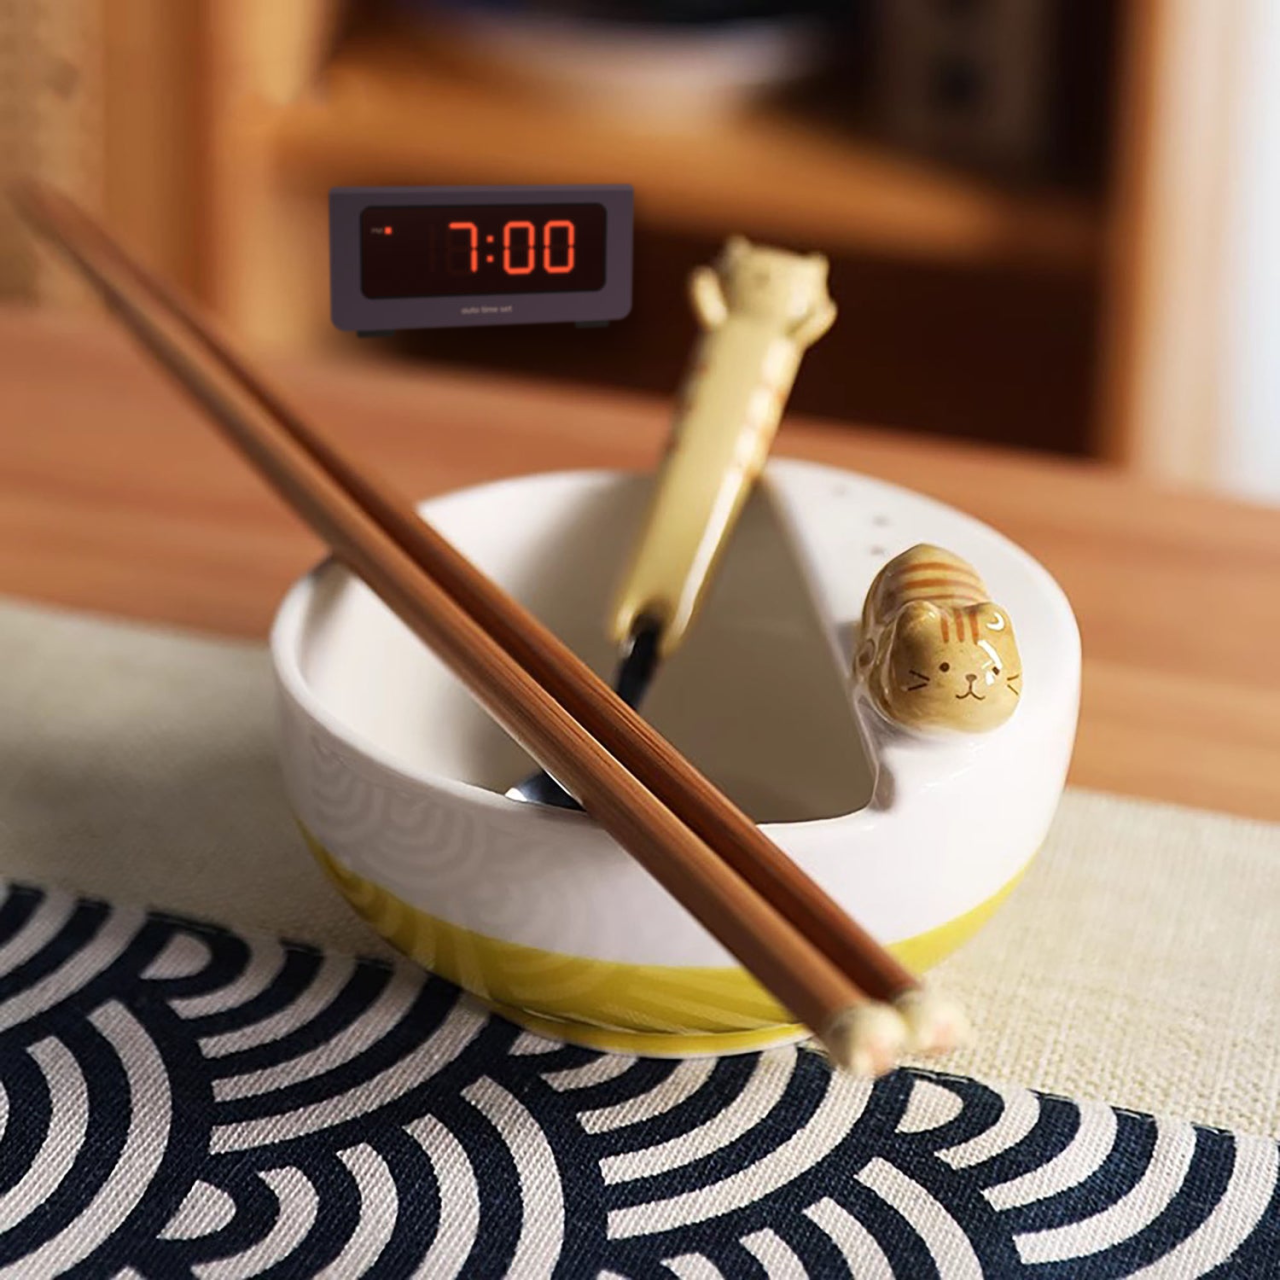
7:00
